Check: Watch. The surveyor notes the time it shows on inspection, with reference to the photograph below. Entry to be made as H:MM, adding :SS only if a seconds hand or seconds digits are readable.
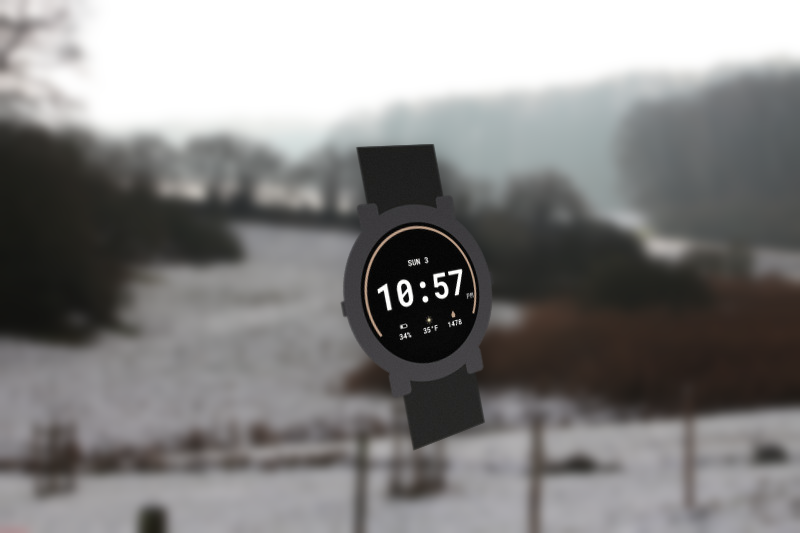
10:57
